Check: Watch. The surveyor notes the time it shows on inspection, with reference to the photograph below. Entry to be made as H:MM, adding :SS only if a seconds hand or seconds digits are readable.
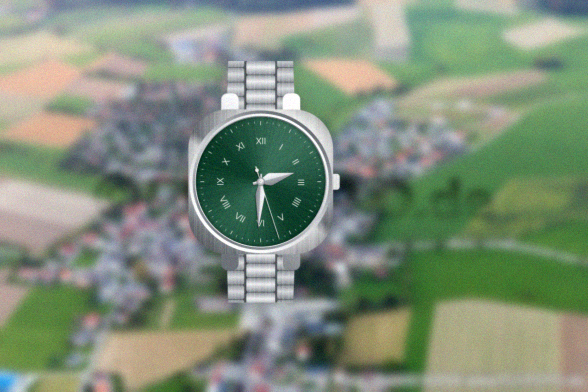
2:30:27
